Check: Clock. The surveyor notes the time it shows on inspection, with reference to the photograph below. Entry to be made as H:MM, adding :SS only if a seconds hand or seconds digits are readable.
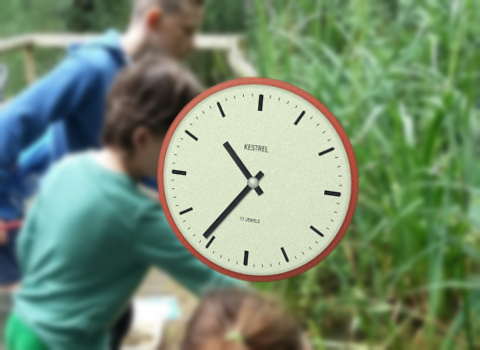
10:36
